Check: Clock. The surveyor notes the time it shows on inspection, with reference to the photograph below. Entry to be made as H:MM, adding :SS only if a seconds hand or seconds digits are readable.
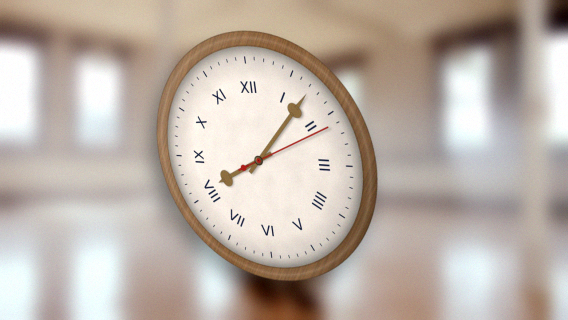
8:07:11
